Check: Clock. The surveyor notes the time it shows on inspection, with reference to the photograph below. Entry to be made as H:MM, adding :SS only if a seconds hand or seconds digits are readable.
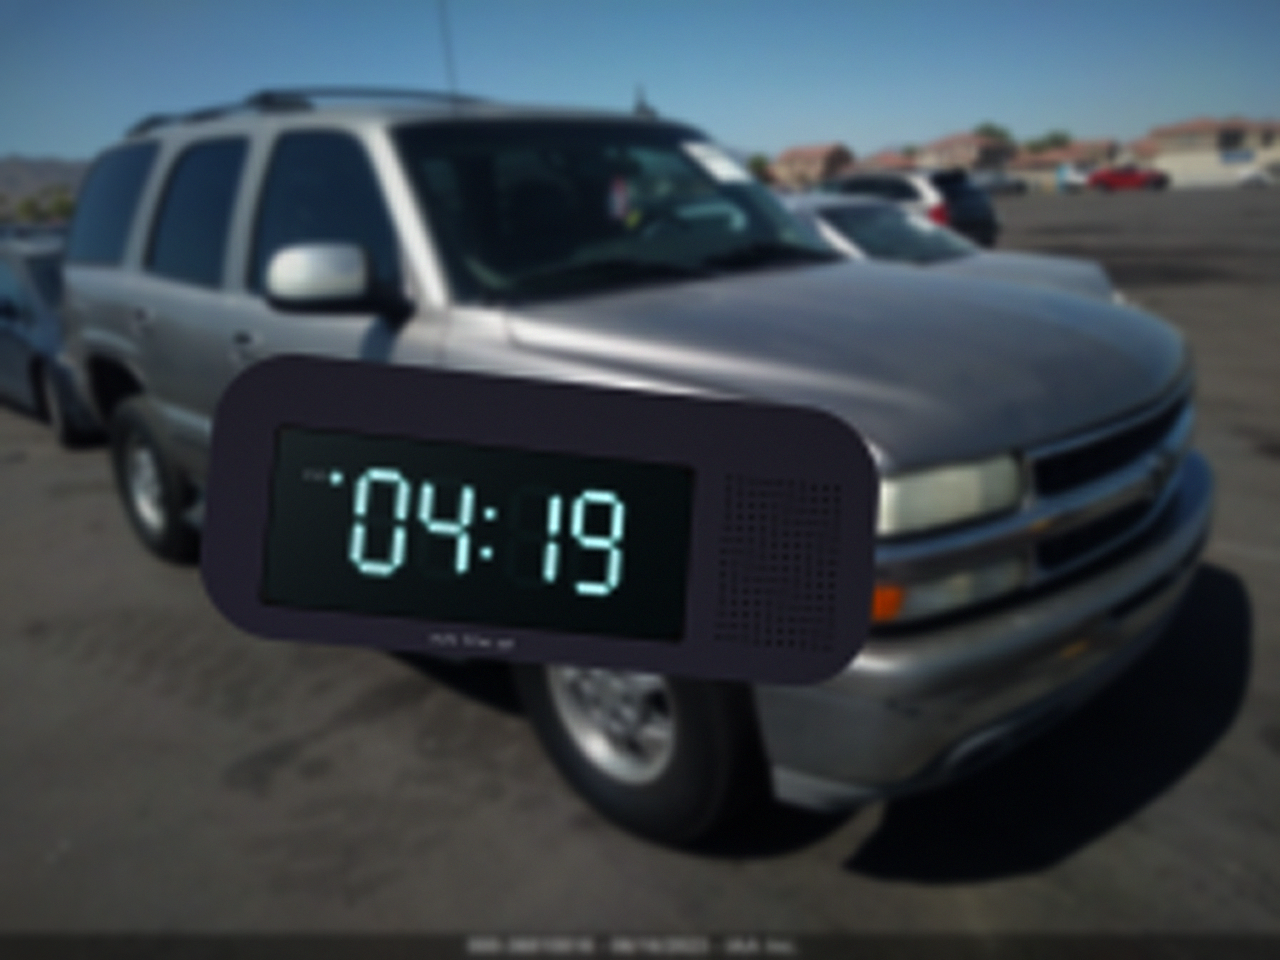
4:19
